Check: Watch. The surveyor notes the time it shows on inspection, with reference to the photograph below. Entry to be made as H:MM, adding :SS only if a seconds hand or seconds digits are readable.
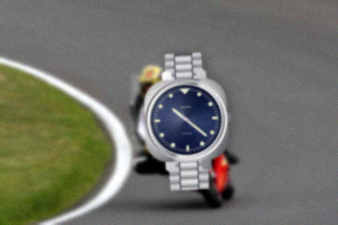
10:22
